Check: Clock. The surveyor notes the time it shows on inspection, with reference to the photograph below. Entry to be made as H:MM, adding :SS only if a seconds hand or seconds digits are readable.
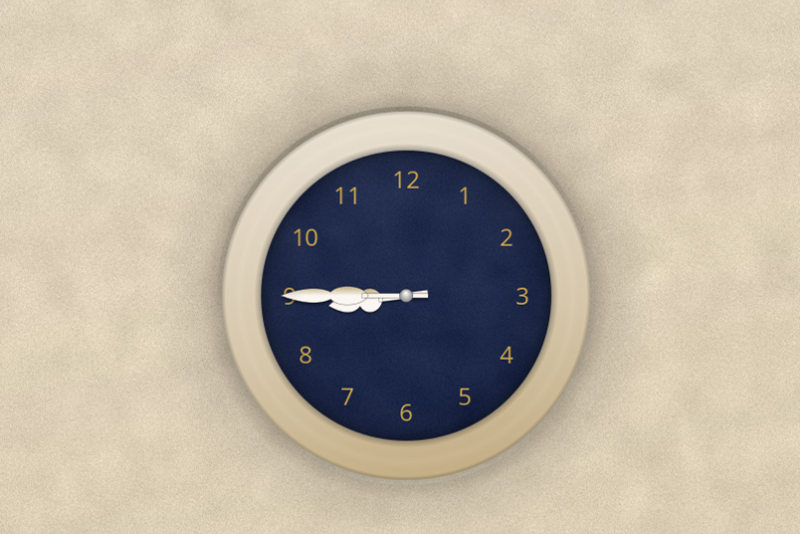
8:45
